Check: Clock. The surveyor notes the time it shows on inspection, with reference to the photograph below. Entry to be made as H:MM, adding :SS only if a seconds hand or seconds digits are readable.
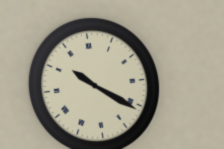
10:21
